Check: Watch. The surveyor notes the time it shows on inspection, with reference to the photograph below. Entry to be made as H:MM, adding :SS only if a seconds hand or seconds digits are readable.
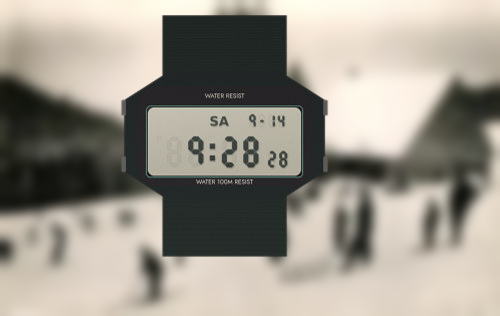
9:28:28
